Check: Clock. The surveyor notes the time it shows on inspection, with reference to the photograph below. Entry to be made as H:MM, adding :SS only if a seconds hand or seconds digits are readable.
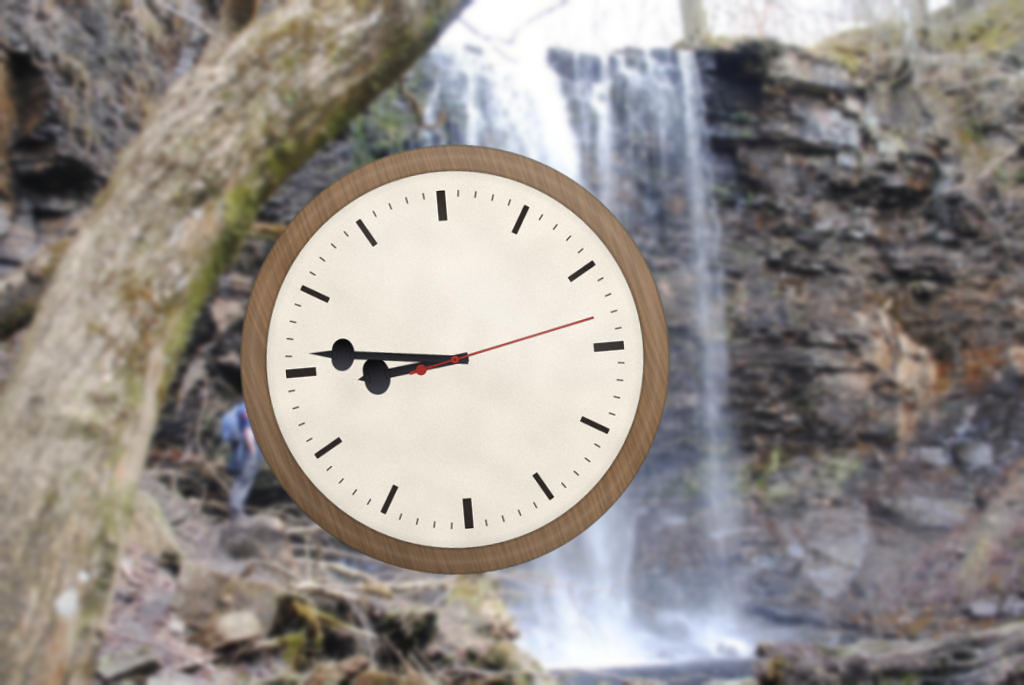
8:46:13
